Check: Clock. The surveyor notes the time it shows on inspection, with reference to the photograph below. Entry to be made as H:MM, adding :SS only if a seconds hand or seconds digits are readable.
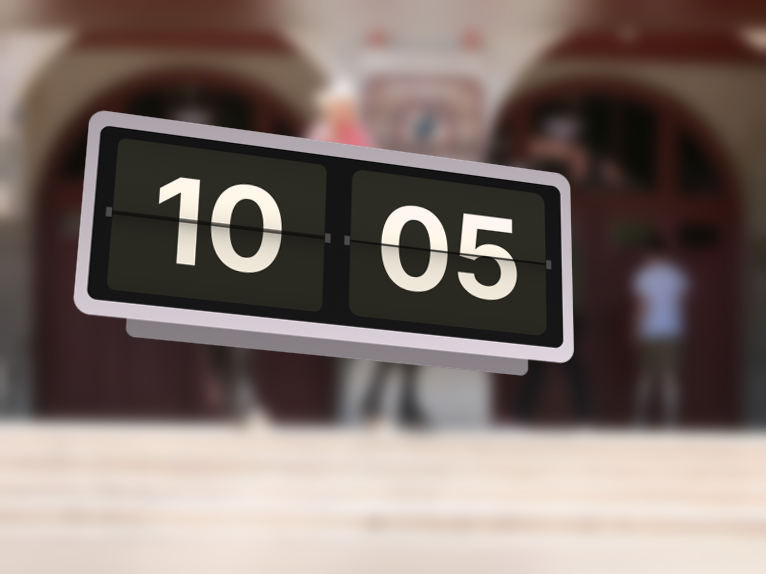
10:05
